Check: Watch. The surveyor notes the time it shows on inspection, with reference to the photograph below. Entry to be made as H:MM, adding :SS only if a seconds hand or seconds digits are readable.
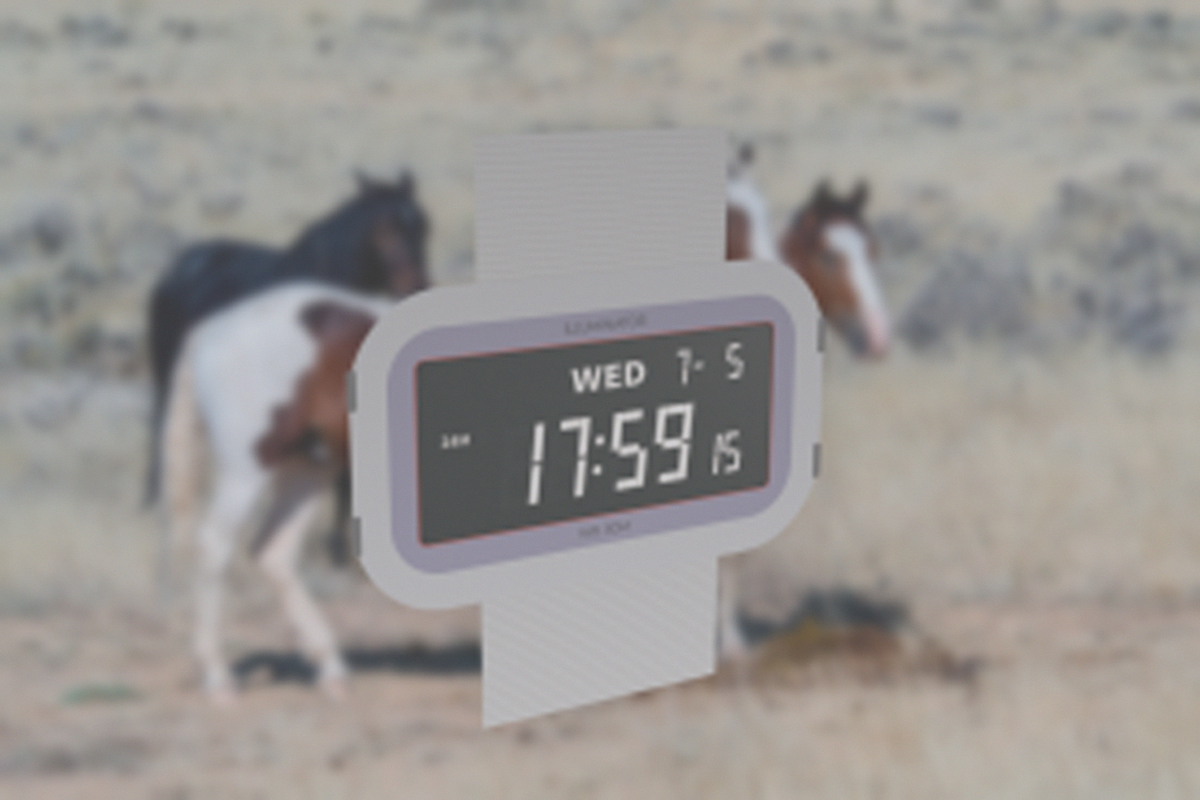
17:59:15
